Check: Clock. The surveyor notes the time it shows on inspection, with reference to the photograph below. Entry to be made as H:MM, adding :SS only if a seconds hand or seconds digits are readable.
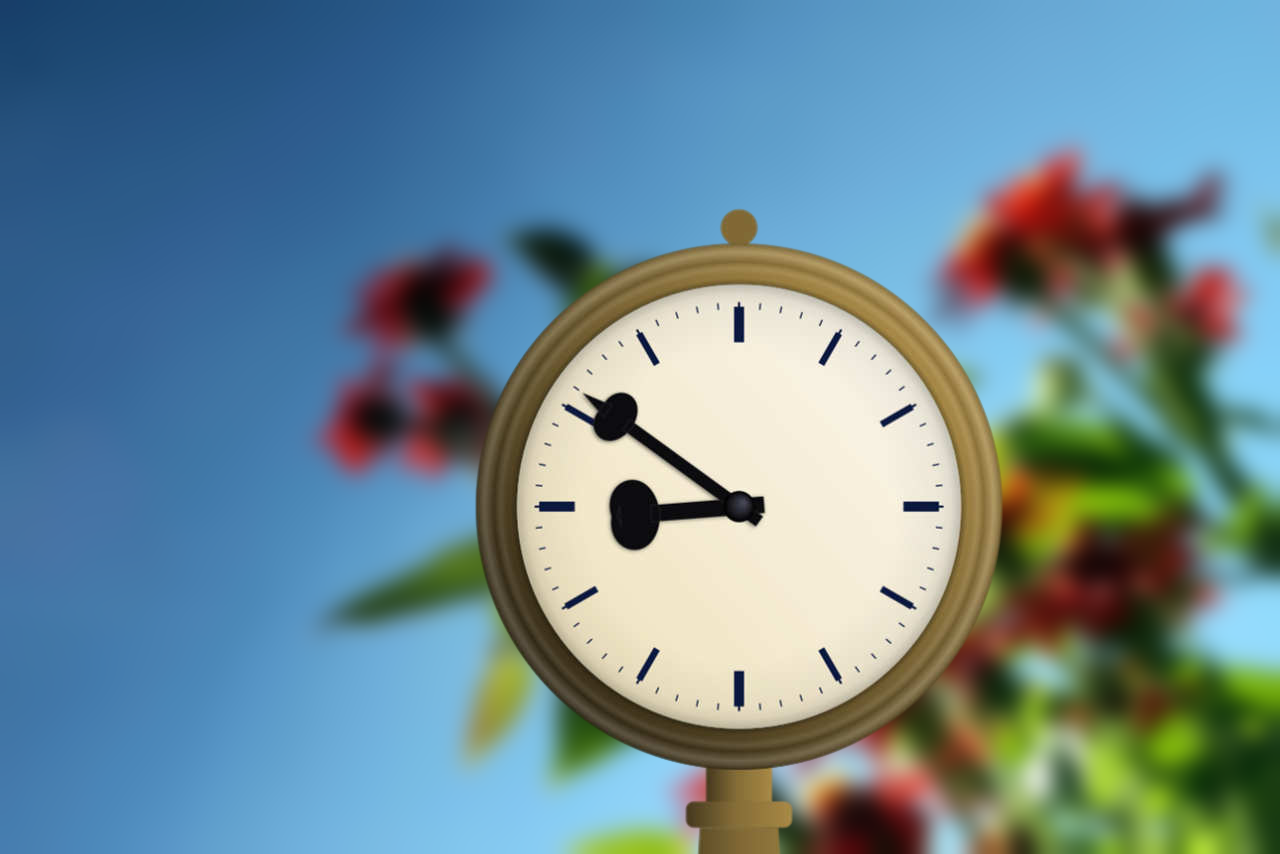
8:51
